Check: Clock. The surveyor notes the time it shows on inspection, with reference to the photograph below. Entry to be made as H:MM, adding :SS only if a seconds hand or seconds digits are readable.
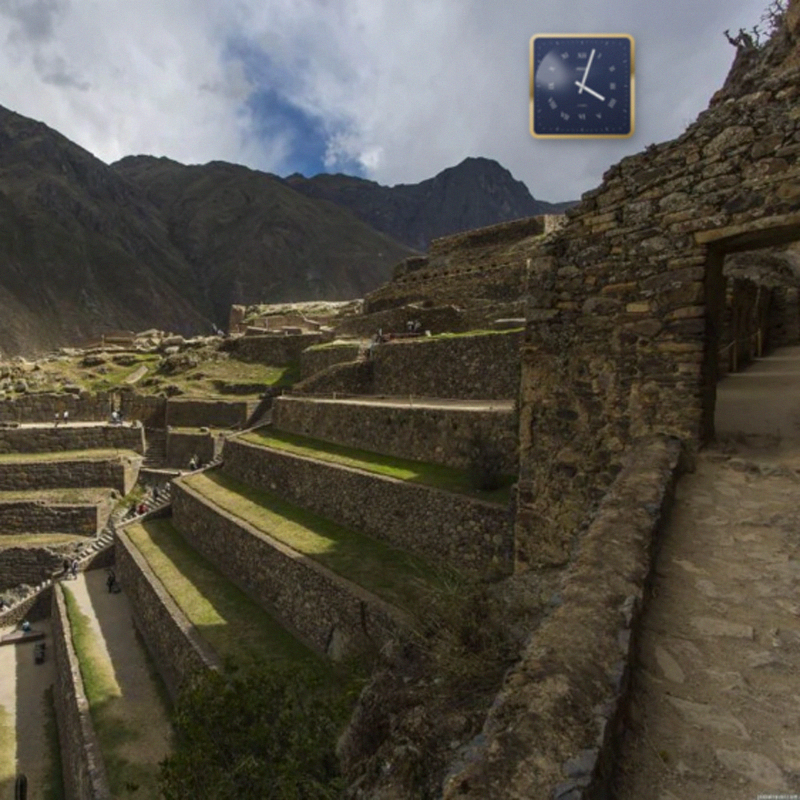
4:03
